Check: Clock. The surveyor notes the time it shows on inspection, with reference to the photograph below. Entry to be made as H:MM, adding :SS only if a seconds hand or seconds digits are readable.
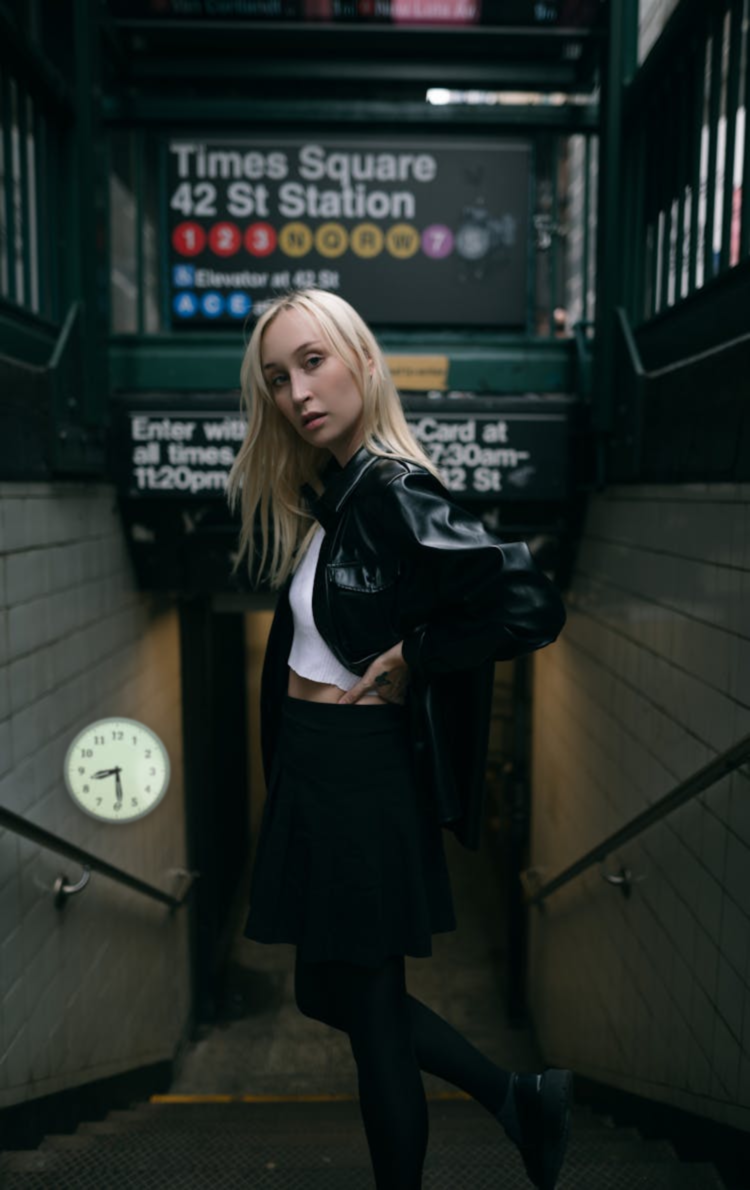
8:29
